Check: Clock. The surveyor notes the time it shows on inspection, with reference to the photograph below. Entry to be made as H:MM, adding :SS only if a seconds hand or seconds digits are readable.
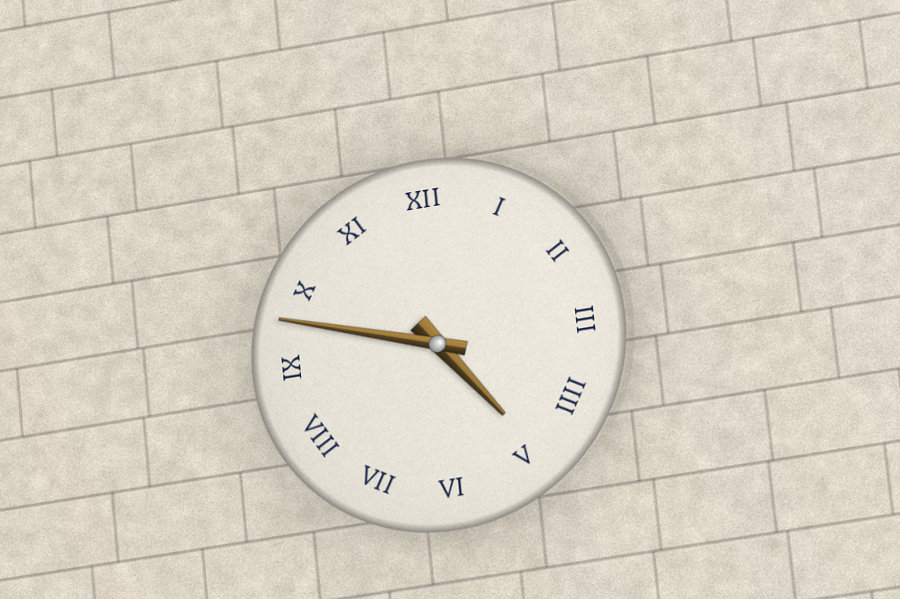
4:48
